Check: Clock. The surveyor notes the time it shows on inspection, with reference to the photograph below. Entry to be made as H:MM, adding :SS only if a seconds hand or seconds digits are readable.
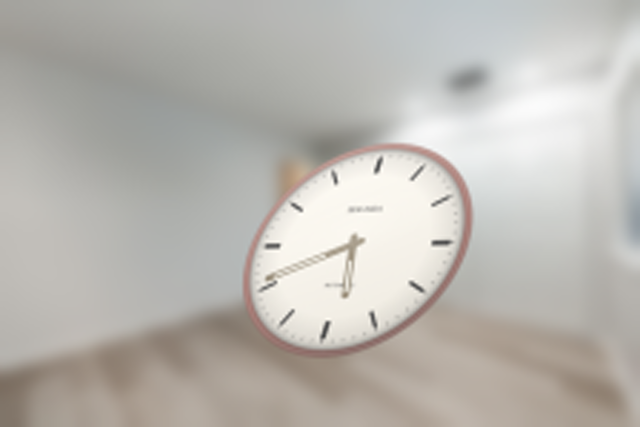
5:41
